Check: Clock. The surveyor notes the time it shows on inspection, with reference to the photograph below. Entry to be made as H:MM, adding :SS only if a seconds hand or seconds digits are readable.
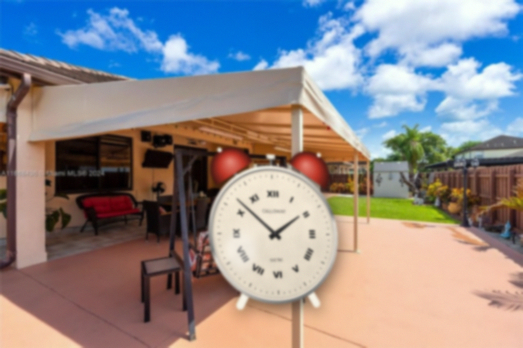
1:52
